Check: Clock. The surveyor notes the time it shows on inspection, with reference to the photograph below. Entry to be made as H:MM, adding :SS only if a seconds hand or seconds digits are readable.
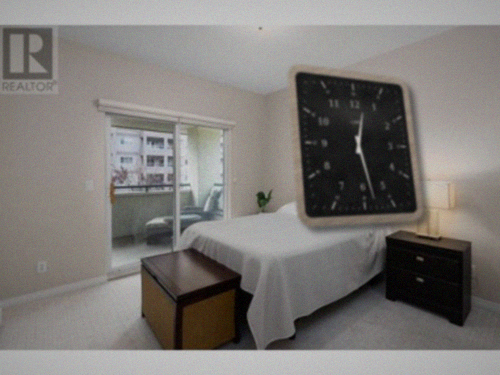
12:28
